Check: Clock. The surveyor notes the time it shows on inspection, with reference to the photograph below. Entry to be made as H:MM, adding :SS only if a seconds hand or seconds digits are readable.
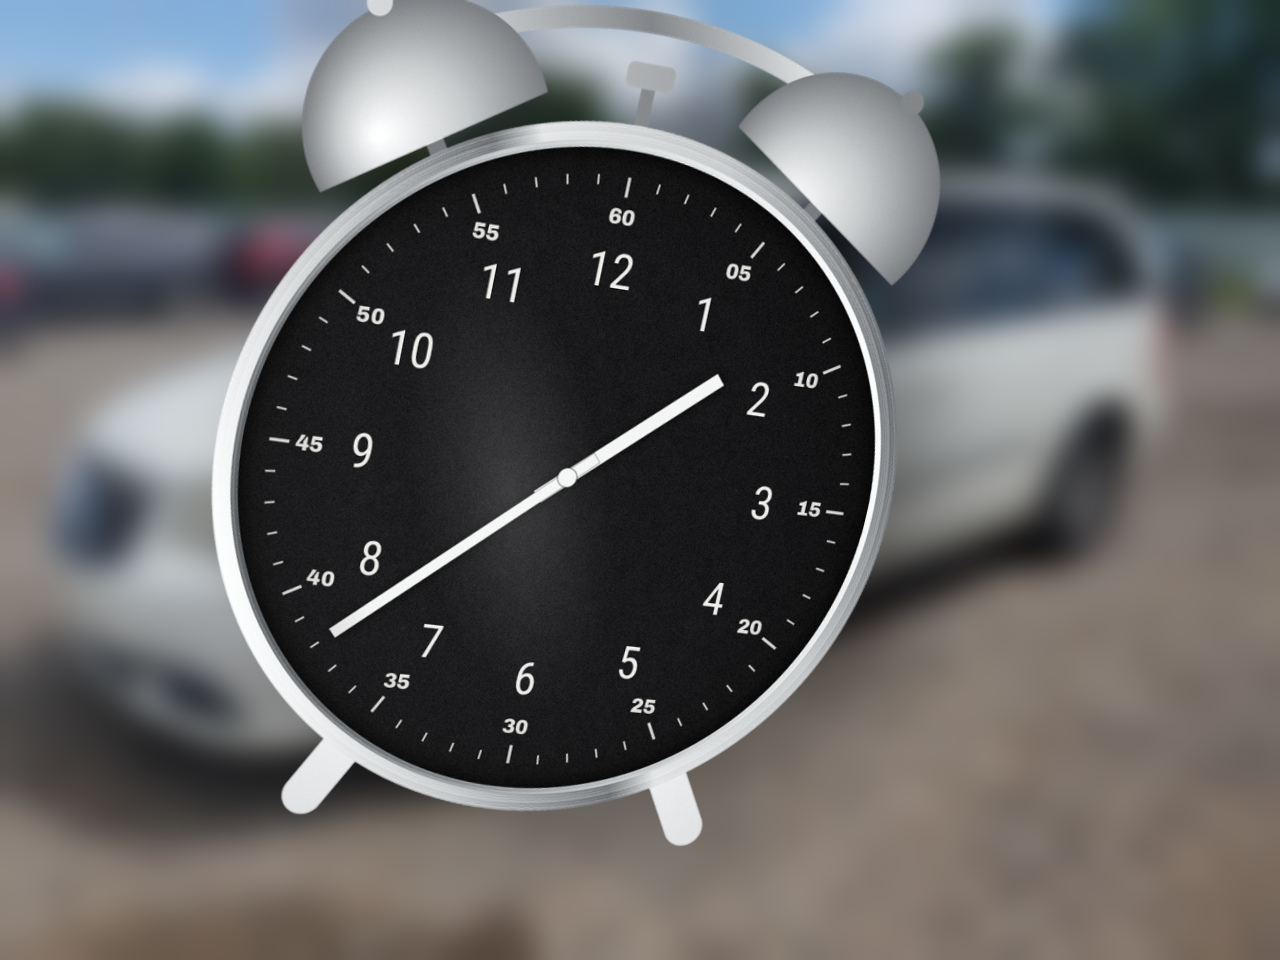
1:38
